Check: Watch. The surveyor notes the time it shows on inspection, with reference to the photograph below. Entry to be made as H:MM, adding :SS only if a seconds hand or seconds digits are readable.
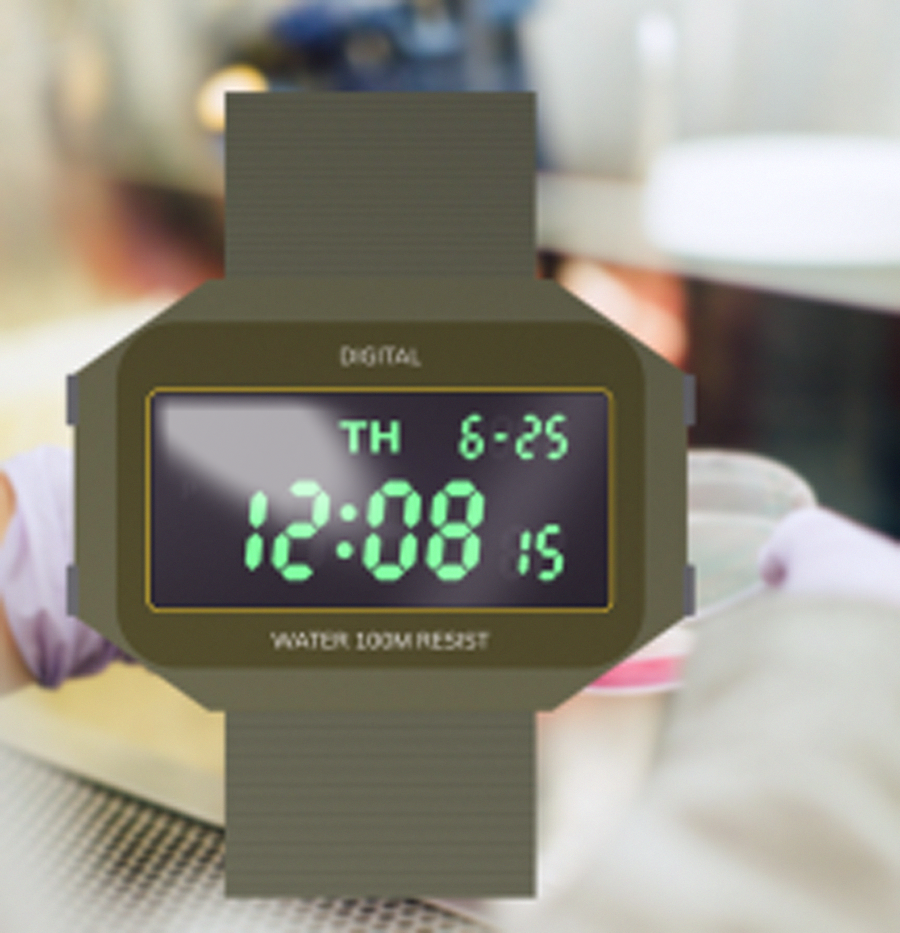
12:08:15
